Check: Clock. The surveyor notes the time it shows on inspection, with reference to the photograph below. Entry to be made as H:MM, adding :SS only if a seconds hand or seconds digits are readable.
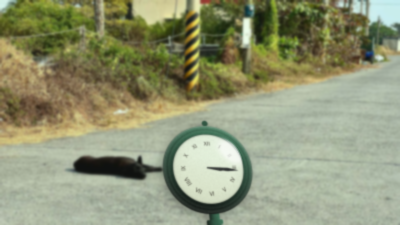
3:16
